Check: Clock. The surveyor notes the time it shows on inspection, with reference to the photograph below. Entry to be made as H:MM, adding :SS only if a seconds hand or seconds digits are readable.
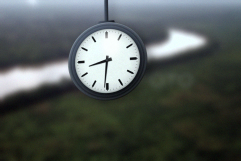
8:31
